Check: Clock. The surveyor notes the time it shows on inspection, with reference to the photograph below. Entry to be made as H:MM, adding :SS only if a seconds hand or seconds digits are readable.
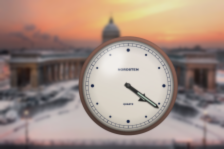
4:21
